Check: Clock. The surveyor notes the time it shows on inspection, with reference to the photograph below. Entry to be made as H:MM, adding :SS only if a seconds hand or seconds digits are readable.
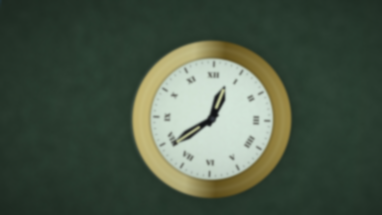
12:39
